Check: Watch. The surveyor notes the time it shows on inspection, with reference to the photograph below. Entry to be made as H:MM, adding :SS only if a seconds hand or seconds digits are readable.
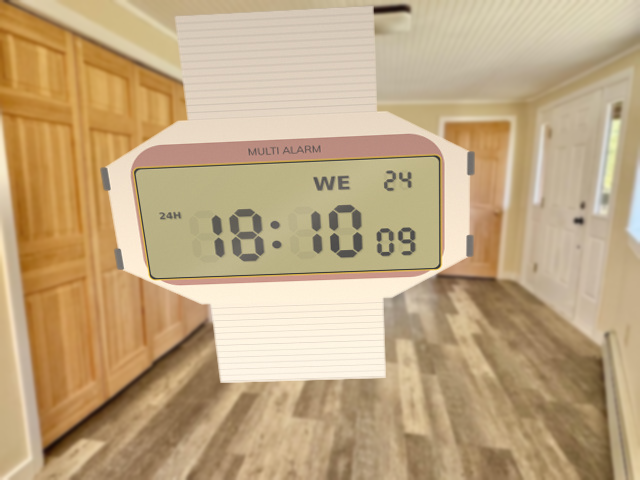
18:10:09
